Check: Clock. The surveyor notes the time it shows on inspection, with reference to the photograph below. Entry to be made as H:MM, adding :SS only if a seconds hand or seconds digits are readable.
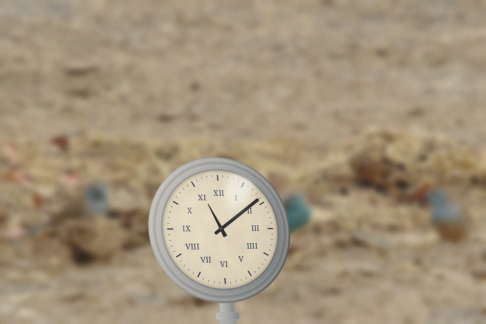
11:09
